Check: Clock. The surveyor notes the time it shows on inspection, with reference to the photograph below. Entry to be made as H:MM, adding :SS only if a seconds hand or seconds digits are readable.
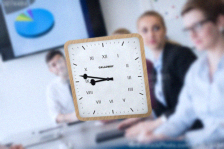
8:47
